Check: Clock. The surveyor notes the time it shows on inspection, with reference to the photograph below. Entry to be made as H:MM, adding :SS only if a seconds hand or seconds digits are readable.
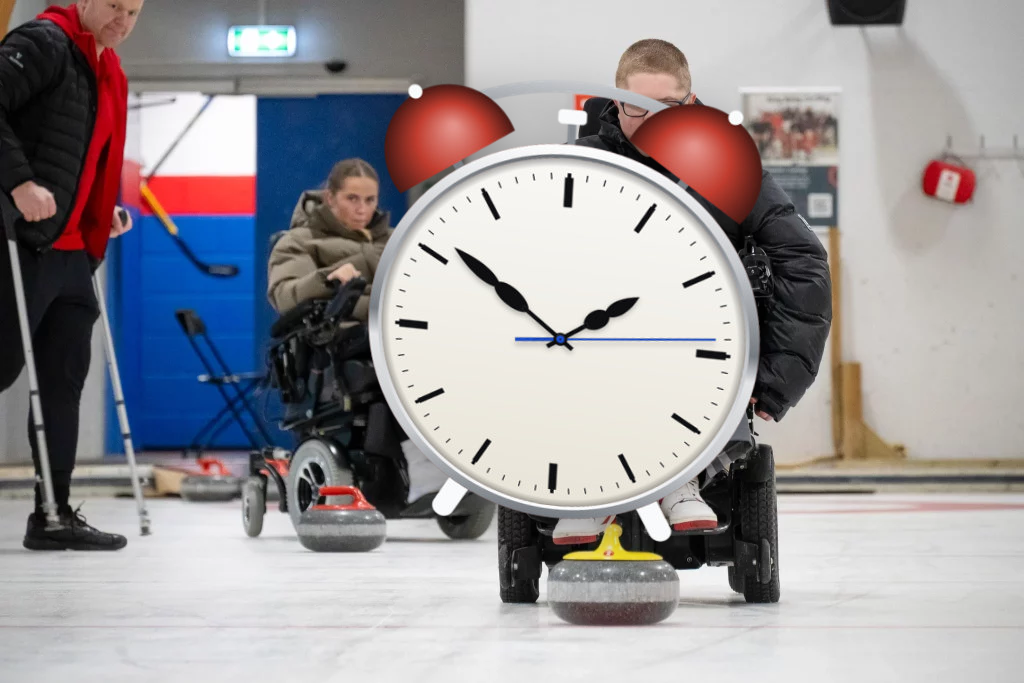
1:51:14
